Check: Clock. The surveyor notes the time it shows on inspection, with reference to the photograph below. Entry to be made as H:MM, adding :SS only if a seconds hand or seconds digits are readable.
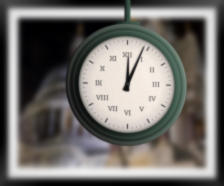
12:04
